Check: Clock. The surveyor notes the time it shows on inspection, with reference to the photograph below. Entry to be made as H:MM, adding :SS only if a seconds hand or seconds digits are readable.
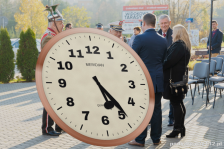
5:24
